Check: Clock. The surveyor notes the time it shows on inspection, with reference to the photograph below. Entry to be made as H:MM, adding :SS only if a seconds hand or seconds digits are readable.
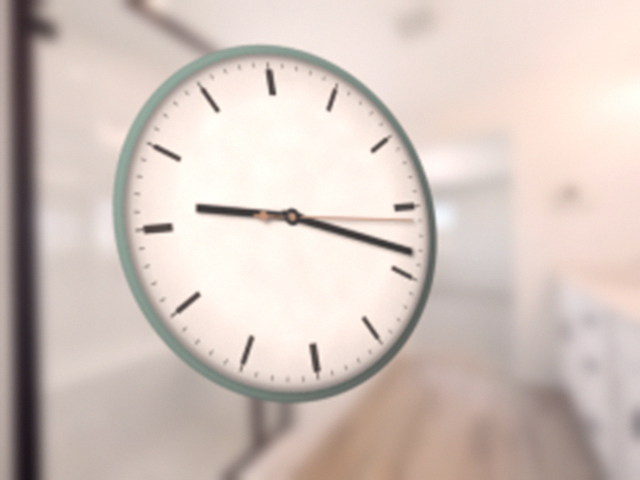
9:18:16
